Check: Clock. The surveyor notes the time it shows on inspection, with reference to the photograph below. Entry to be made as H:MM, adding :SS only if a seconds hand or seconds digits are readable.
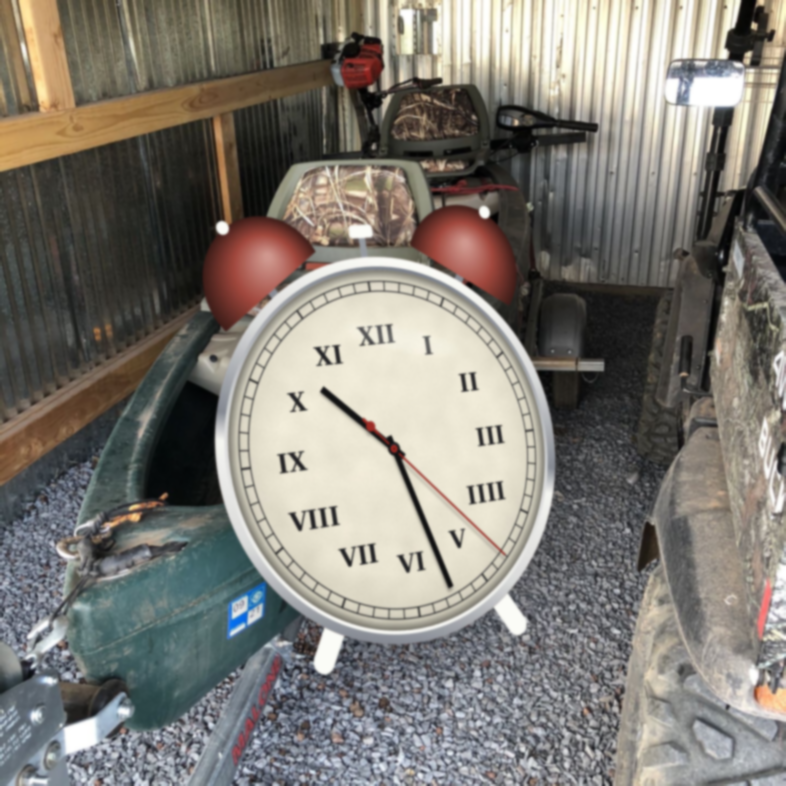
10:27:23
